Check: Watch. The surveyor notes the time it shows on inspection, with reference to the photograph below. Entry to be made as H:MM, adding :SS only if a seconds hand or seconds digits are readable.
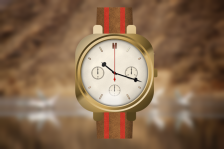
10:18
